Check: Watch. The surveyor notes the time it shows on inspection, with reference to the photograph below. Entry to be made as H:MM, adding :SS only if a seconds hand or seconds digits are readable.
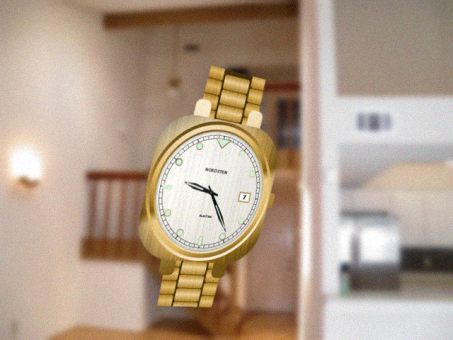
9:24
